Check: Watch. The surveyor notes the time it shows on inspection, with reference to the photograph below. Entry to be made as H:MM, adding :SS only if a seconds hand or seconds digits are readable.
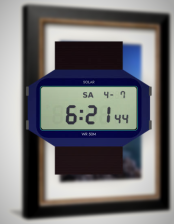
6:21:44
